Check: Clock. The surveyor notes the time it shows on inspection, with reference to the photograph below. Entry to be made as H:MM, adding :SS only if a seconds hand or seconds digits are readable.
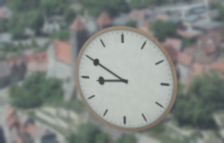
8:50
